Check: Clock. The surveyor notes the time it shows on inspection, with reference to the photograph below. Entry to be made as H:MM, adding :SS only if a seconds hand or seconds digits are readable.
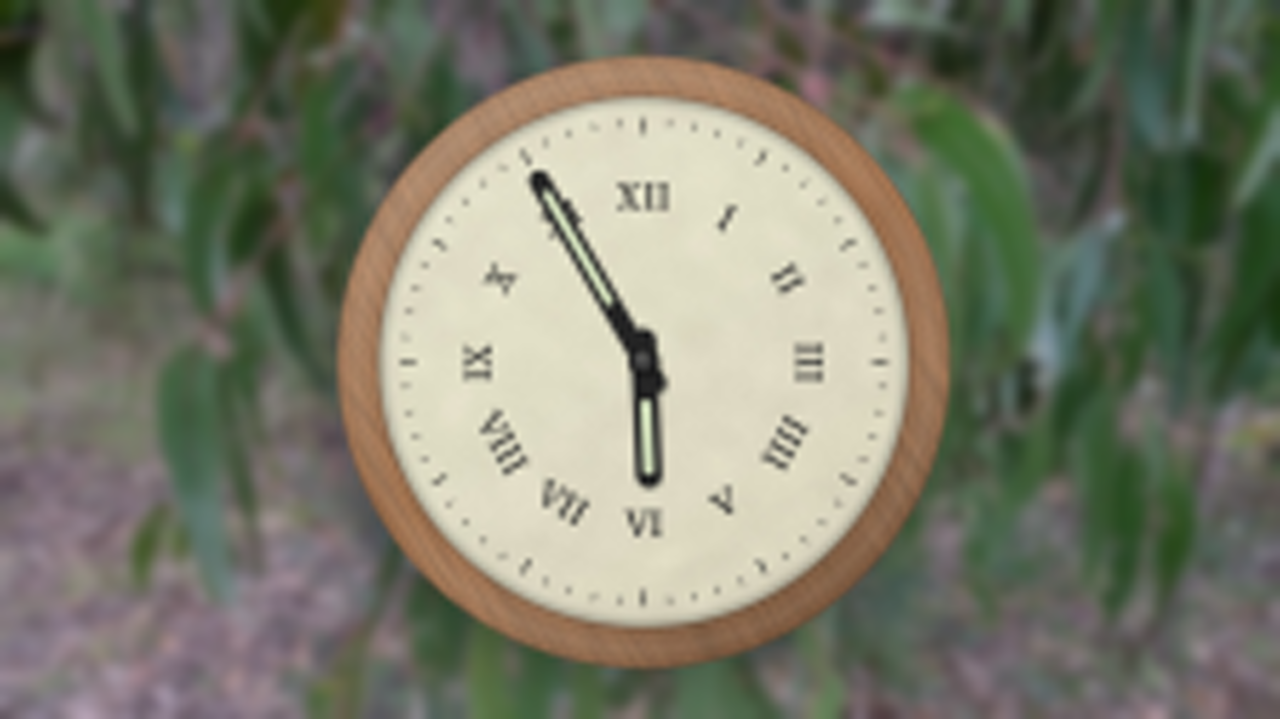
5:55
